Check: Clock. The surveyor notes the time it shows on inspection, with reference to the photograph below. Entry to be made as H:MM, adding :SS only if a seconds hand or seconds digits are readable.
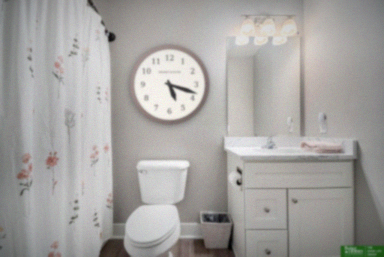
5:18
